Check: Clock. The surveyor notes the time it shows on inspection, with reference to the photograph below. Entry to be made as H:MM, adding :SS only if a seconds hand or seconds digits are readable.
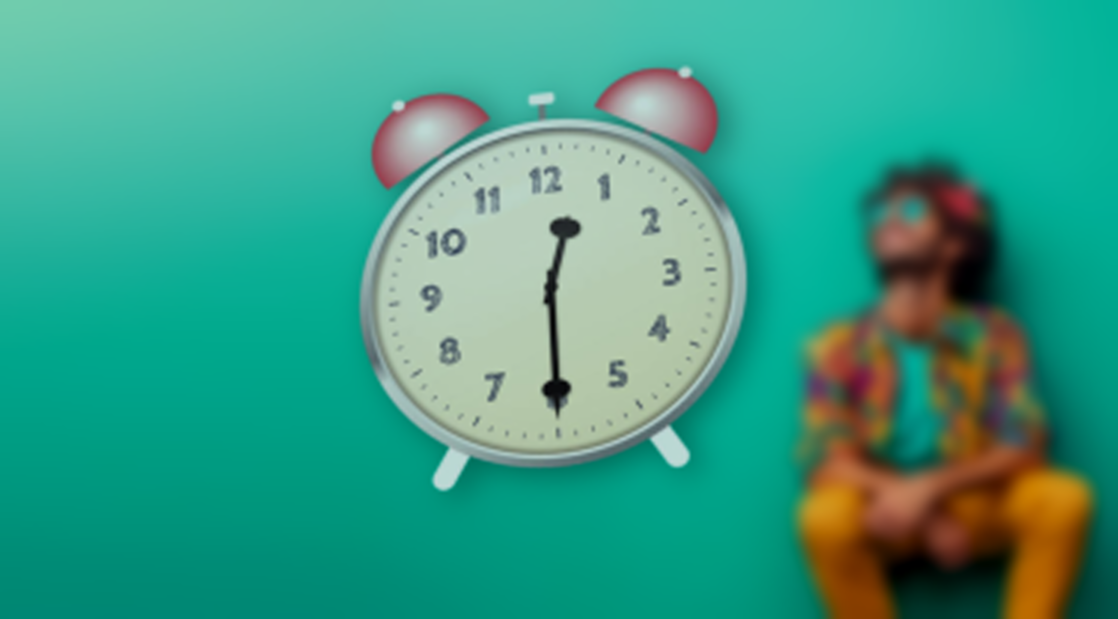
12:30
